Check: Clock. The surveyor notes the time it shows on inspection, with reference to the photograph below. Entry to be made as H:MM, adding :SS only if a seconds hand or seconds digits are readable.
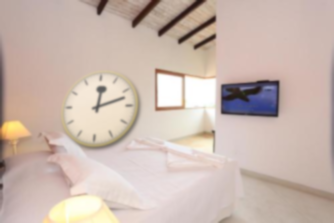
12:12
